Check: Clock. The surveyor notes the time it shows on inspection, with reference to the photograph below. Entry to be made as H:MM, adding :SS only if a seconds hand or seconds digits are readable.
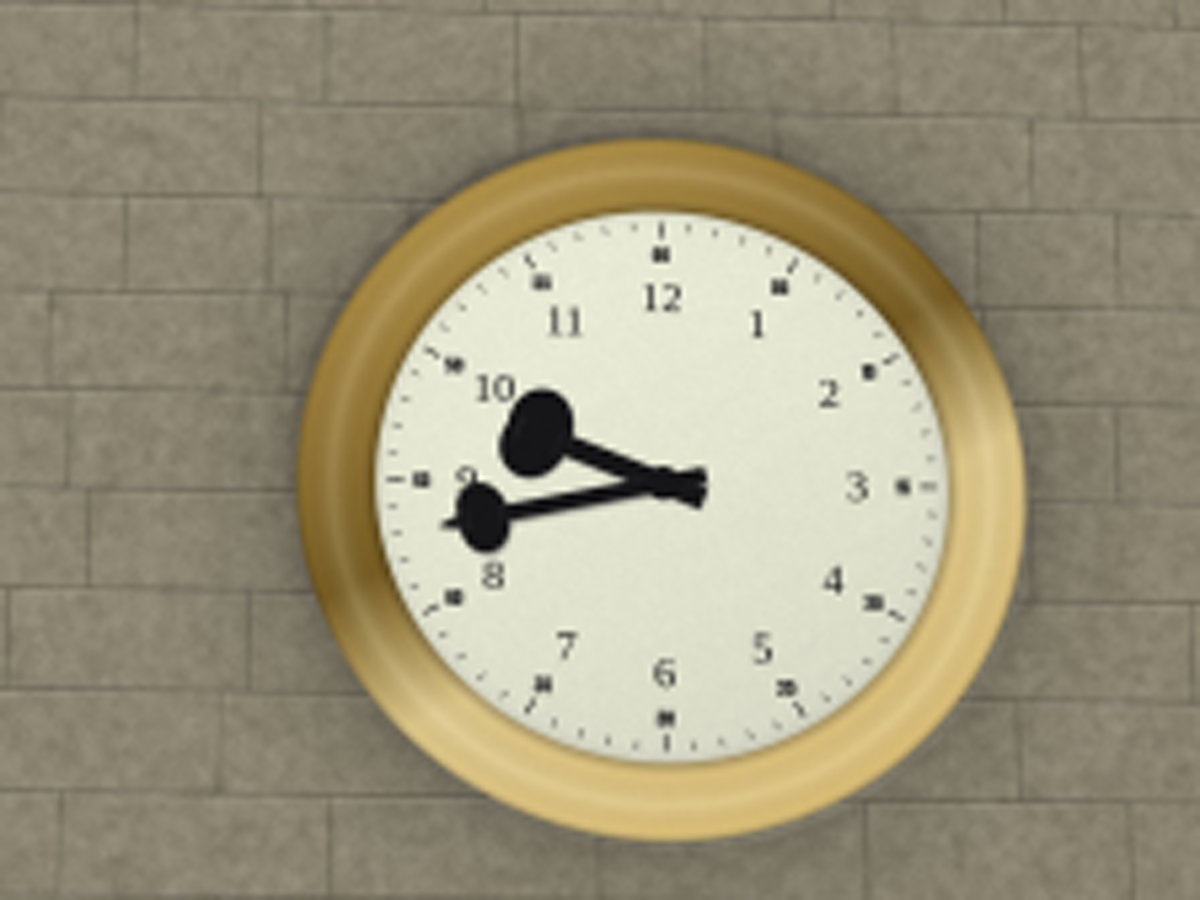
9:43
